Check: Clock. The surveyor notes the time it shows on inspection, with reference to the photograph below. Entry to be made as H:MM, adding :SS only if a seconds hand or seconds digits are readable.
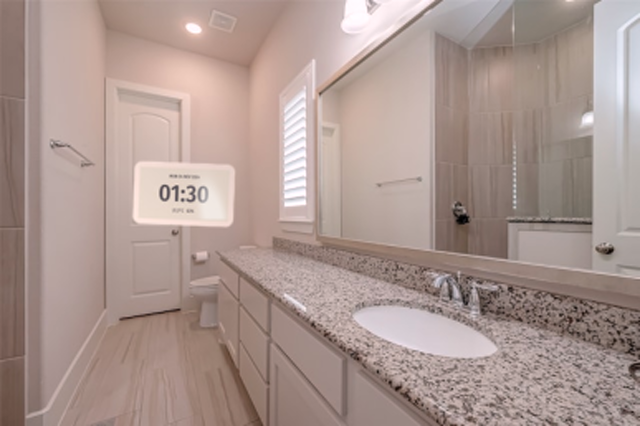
1:30
